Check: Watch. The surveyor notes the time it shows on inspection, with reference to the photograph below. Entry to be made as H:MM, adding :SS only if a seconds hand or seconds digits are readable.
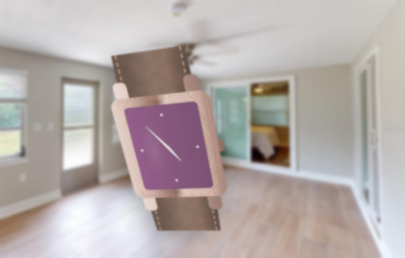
4:54
